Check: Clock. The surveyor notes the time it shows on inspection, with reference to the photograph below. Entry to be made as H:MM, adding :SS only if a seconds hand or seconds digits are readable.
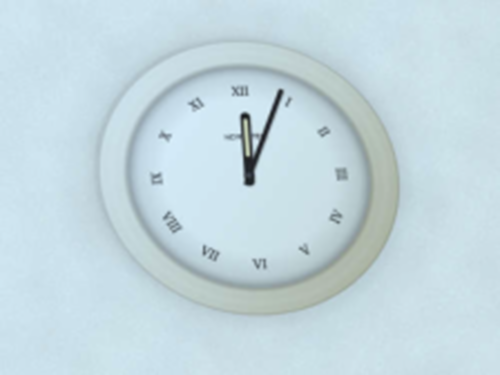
12:04
